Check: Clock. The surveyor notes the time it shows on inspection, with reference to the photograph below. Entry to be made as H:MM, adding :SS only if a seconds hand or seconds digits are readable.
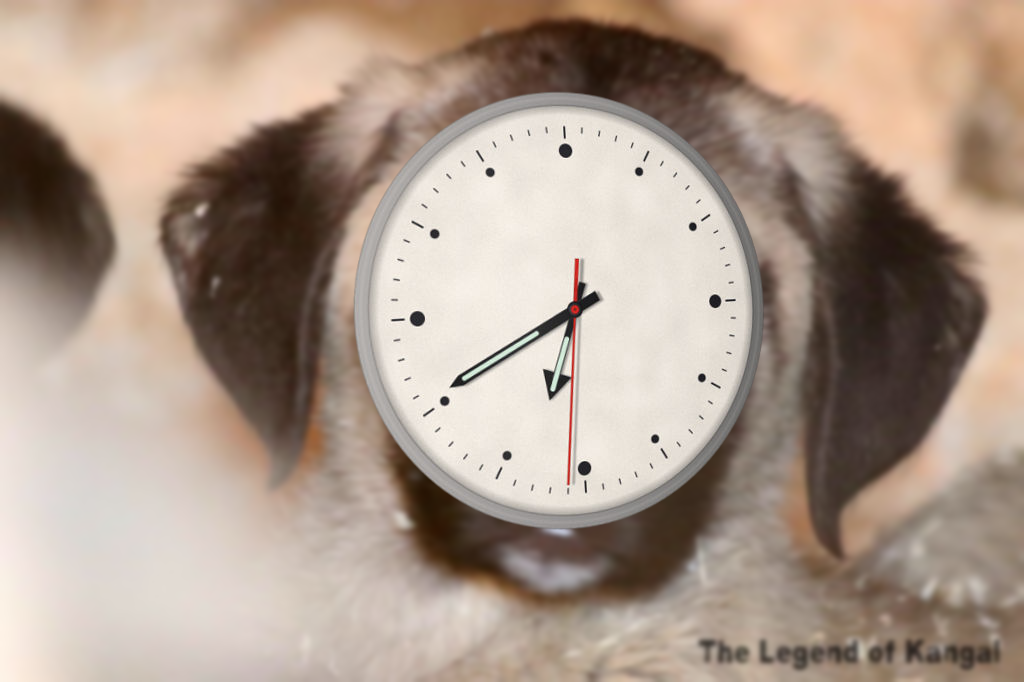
6:40:31
